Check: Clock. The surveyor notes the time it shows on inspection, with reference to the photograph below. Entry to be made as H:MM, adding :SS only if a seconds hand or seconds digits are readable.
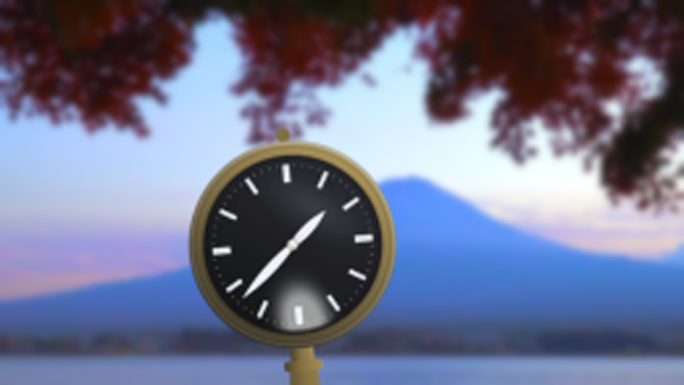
1:38
